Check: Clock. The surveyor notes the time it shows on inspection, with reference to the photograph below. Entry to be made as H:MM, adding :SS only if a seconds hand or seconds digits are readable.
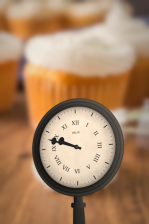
9:48
